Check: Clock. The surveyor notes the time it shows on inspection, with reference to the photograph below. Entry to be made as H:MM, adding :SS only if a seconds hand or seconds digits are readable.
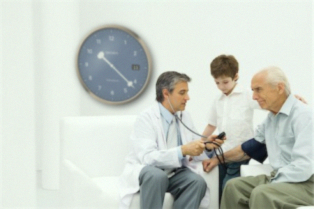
10:22
